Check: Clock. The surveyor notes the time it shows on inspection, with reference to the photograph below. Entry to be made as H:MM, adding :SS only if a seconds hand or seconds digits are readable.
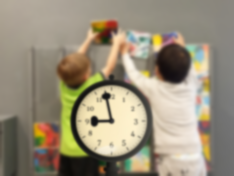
8:58
